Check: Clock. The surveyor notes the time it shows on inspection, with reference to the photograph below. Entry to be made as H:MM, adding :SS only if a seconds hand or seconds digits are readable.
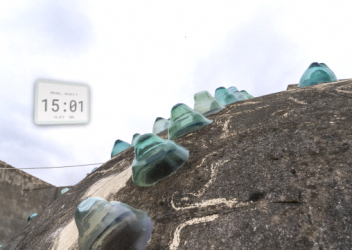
15:01
